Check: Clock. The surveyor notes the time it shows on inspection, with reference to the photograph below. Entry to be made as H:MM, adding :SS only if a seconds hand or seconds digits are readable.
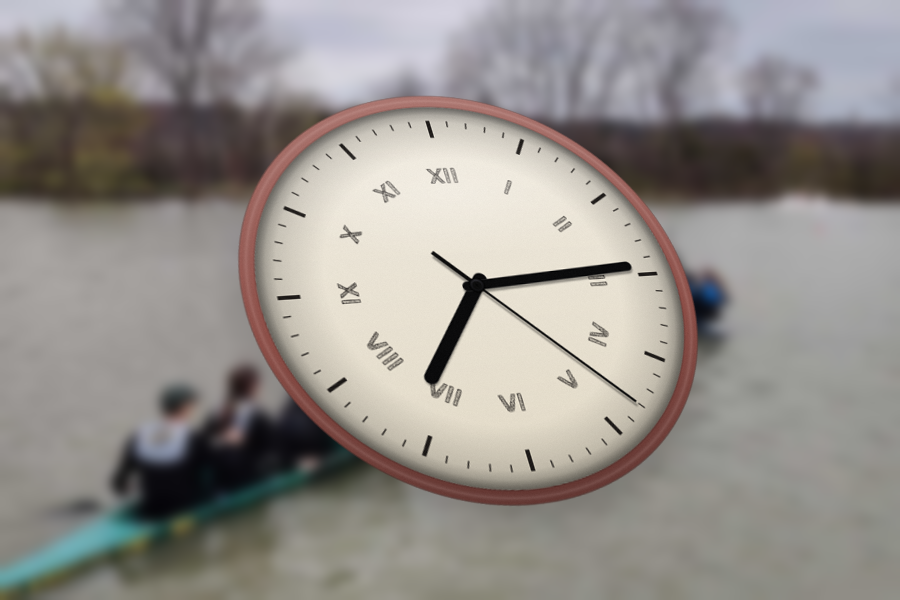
7:14:23
